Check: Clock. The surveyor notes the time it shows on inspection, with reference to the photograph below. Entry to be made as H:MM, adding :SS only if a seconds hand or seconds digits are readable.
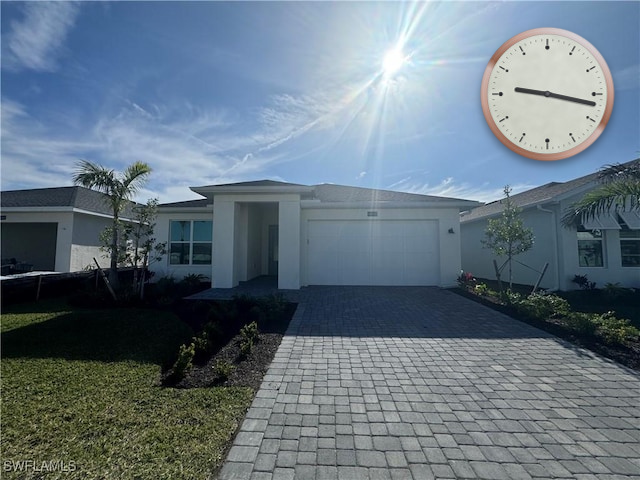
9:17
